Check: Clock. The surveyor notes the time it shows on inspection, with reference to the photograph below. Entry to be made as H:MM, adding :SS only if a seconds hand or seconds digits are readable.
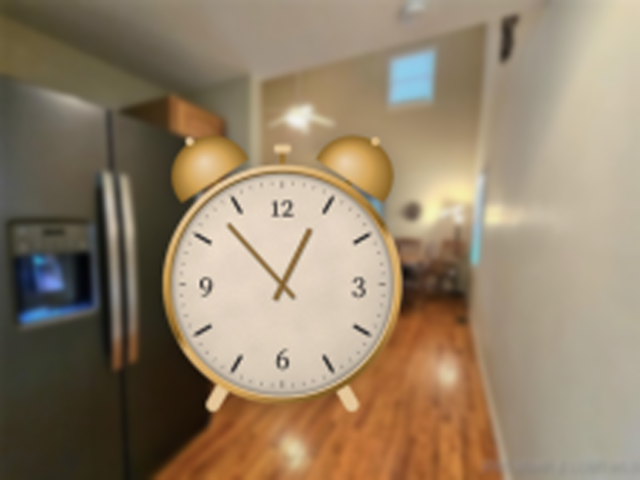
12:53
